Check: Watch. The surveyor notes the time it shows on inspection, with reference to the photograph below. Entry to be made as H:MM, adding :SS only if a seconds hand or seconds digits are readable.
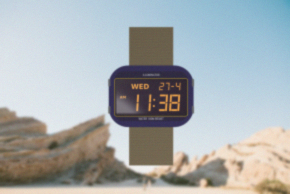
11:38
